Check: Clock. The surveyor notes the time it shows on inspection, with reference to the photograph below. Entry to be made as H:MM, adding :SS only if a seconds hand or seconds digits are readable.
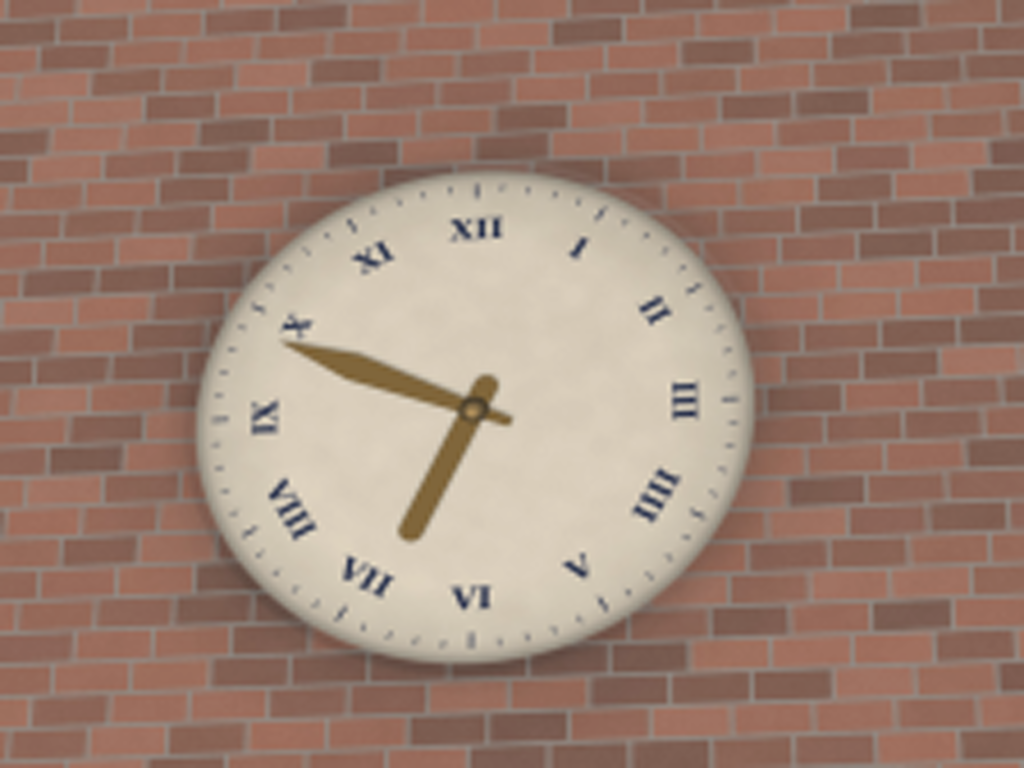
6:49
